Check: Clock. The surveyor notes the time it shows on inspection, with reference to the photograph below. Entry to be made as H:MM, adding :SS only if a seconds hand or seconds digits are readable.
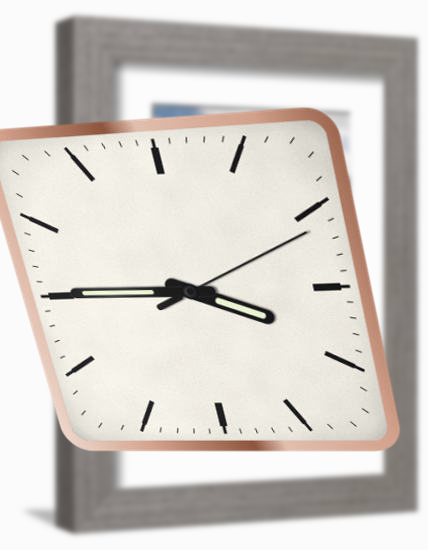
3:45:11
